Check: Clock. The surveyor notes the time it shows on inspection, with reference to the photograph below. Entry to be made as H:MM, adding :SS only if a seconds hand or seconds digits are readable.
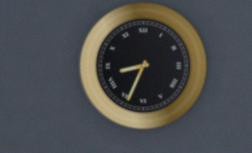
8:34
